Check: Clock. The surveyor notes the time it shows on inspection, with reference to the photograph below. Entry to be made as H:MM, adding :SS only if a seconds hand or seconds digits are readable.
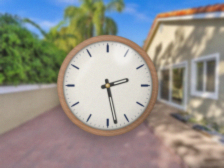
2:28
